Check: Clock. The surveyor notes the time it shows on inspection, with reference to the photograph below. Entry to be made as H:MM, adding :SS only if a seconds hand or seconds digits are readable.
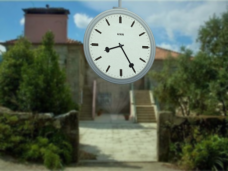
8:25
